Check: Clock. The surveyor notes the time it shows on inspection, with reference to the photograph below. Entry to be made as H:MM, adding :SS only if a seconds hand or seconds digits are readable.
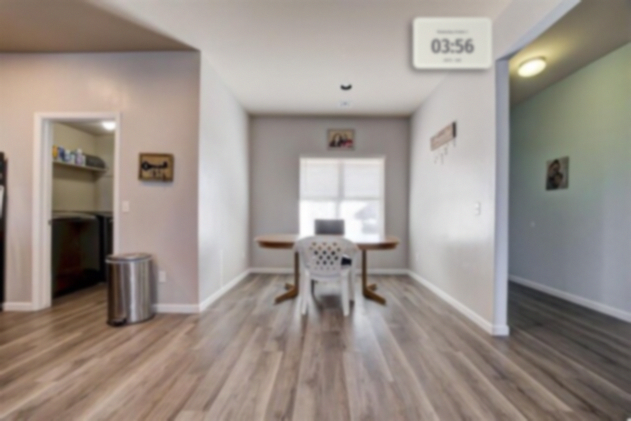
3:56
